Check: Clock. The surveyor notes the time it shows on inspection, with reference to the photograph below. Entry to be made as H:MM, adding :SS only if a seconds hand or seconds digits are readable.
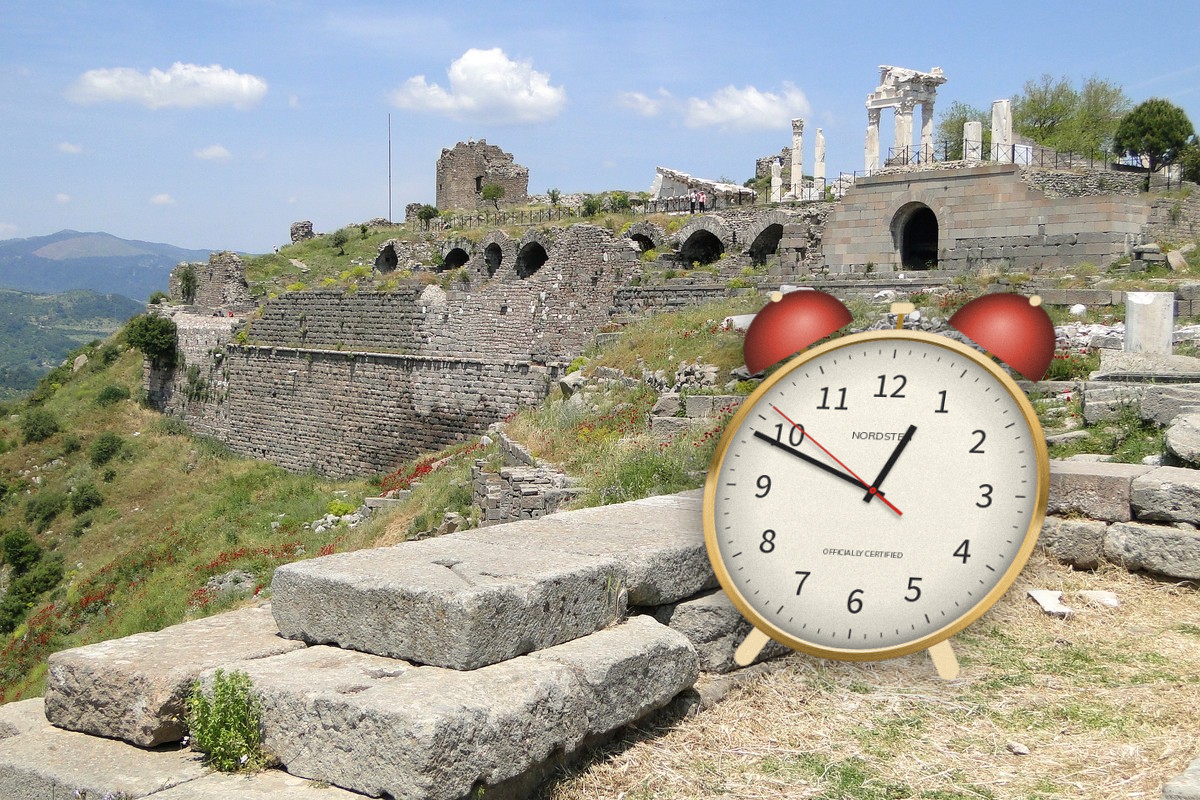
12:48:51
